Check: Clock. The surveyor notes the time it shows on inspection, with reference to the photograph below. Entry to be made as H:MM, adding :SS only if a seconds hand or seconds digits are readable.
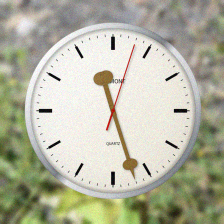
11:27:03
